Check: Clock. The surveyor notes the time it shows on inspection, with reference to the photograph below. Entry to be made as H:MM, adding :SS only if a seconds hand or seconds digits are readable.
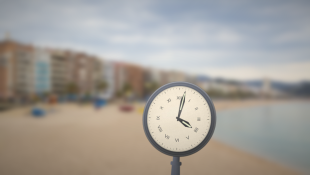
4:02
